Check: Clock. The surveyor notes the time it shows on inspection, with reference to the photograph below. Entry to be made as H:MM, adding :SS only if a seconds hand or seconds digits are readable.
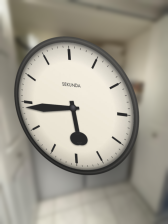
5:44
